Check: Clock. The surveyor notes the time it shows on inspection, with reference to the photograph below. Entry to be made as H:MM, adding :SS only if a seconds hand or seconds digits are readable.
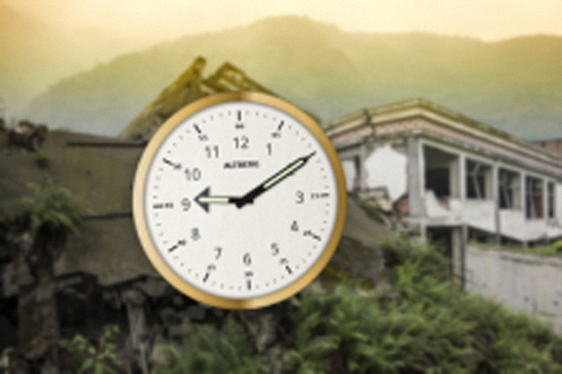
9:10
